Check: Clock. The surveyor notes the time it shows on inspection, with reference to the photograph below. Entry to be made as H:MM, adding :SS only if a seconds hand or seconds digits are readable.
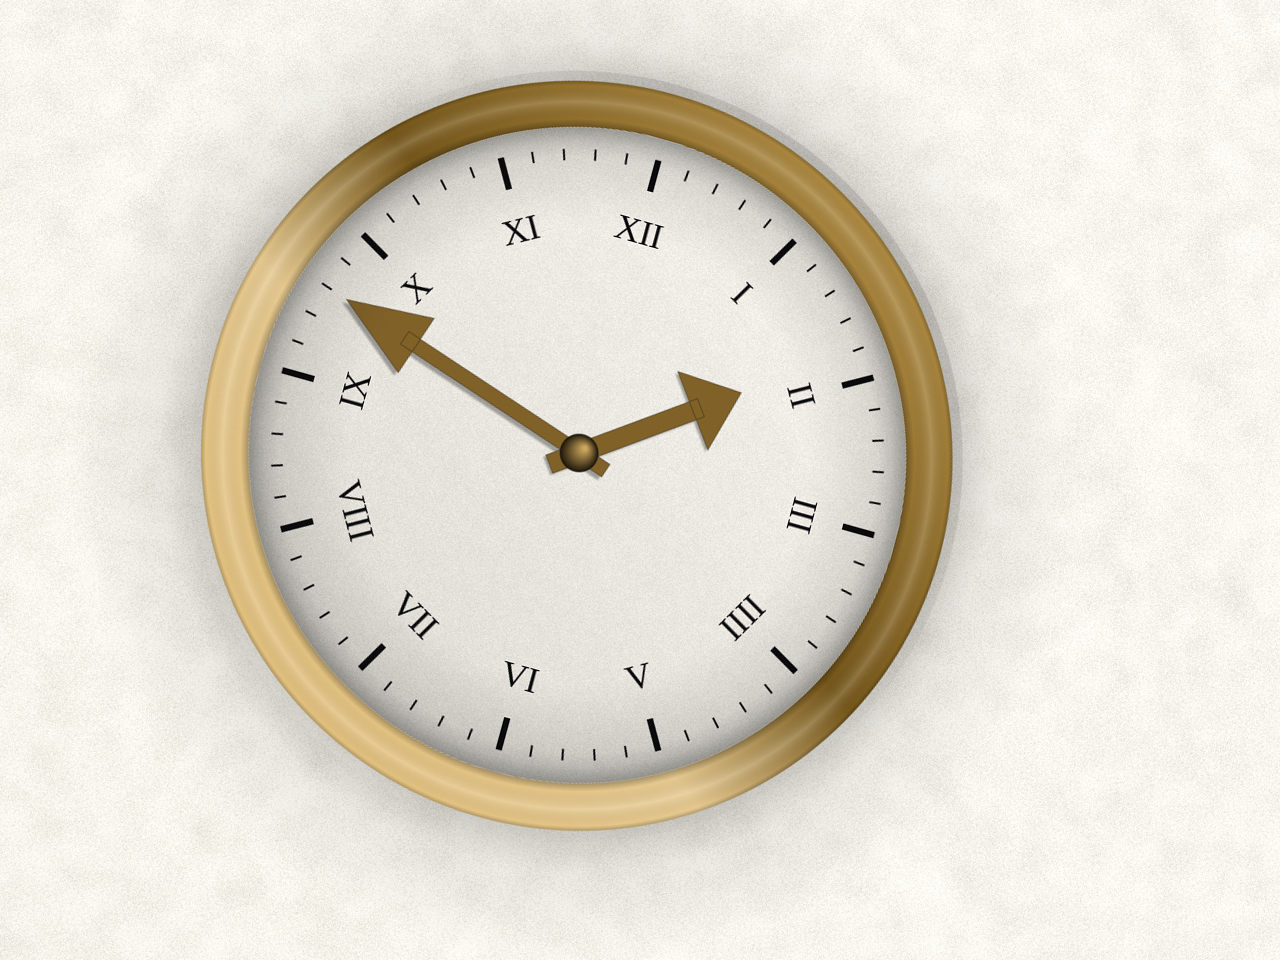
1:48
